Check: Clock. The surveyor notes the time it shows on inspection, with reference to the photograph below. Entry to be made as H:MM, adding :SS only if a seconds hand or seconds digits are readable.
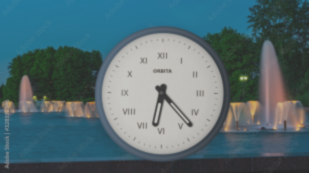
6:23
